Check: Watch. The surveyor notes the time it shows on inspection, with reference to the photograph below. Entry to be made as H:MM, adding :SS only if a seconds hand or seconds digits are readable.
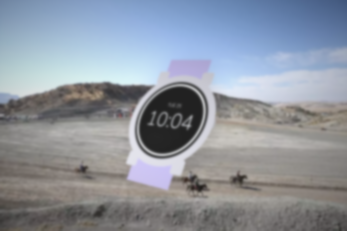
10:04
